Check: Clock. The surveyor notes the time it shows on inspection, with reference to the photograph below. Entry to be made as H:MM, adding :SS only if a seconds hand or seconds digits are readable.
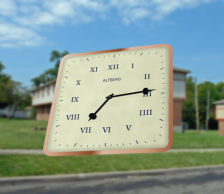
7:14
